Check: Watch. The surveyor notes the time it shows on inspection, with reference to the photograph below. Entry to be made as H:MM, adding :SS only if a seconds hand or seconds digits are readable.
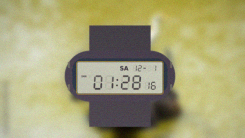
1:28:16
